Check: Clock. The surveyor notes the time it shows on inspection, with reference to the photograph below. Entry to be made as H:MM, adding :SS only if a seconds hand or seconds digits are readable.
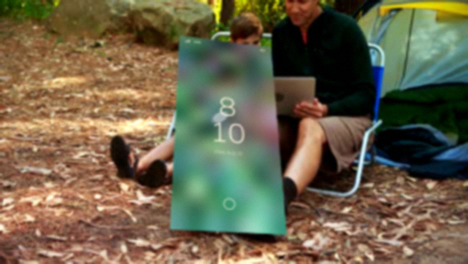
8:10
